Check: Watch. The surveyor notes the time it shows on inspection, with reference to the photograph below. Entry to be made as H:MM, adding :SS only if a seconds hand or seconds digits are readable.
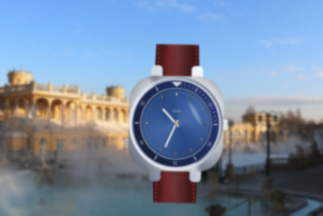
10:34
